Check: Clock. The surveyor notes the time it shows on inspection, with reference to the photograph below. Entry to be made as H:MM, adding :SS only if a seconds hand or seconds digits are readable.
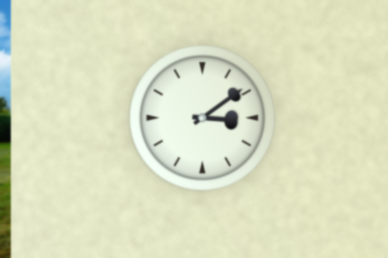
3:09
